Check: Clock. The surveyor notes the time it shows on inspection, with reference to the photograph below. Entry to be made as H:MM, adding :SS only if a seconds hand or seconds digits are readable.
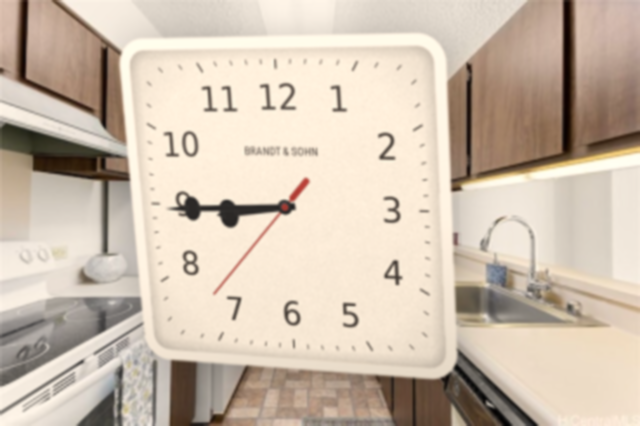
8:44:37
